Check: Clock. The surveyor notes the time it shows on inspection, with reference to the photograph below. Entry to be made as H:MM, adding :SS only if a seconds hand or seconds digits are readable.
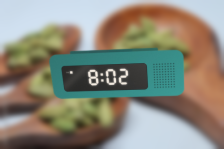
8:02
